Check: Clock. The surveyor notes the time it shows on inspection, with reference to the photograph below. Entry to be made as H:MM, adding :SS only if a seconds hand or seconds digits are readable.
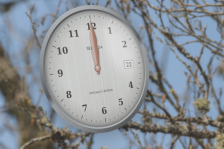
12:00
